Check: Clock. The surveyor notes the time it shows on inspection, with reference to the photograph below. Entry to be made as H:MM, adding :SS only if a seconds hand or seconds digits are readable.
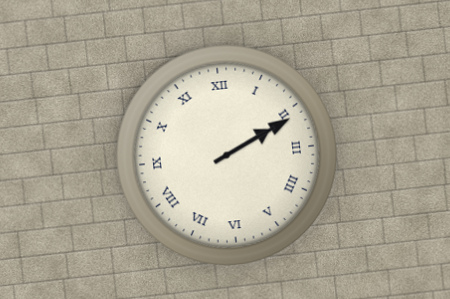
2:11
